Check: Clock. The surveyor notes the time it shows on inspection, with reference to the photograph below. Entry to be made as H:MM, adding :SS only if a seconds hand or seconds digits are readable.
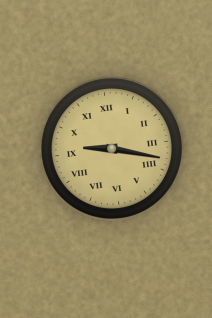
9:18
